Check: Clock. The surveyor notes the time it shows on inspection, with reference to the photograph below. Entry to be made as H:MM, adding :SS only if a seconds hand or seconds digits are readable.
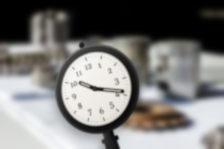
10:19
